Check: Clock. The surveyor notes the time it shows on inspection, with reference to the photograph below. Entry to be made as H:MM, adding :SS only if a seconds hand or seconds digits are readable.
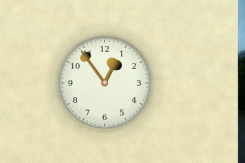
12:54
